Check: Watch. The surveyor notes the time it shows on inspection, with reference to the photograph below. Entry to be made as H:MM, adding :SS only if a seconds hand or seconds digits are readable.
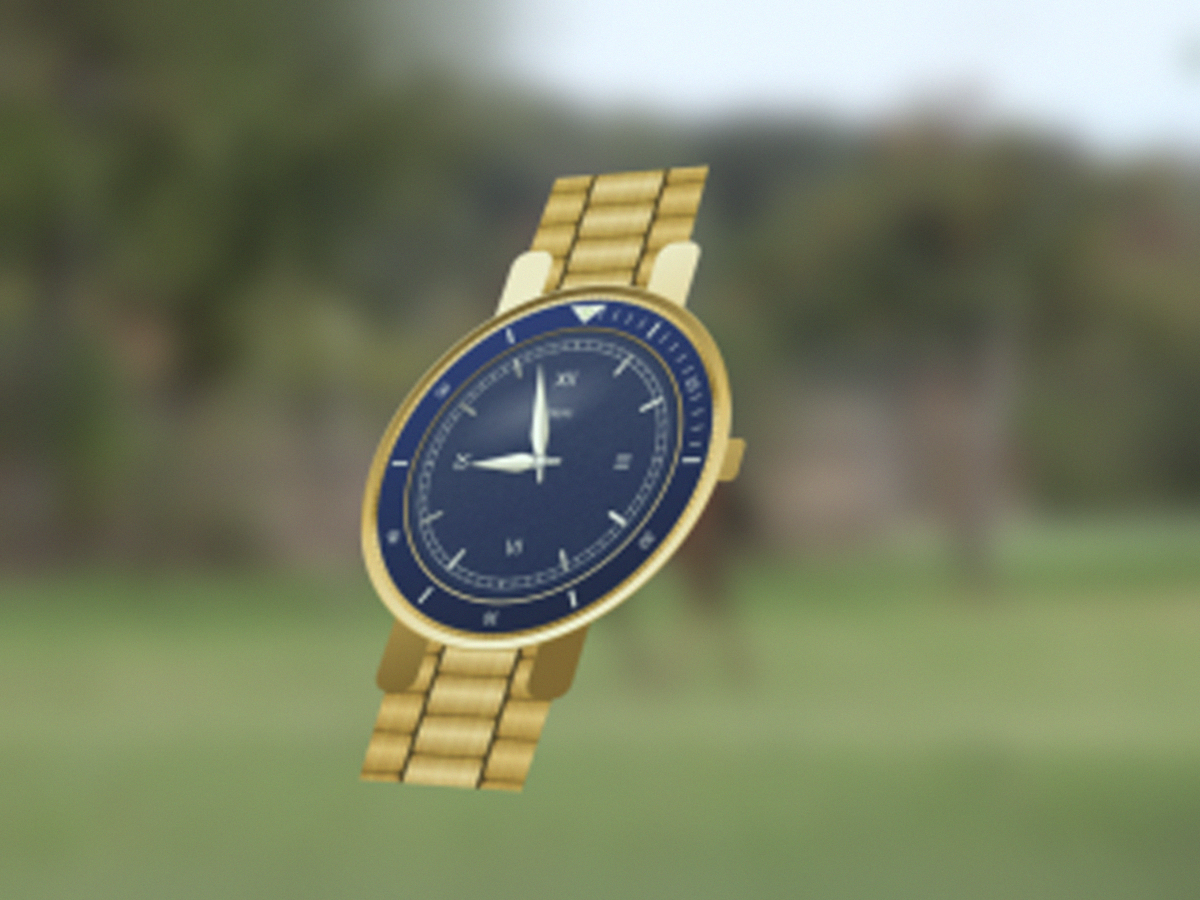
8:57
